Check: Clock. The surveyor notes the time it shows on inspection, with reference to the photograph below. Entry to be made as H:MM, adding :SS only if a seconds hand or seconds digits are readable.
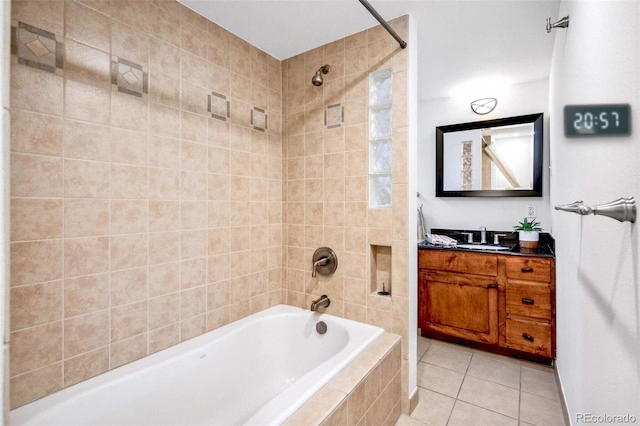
20:57
